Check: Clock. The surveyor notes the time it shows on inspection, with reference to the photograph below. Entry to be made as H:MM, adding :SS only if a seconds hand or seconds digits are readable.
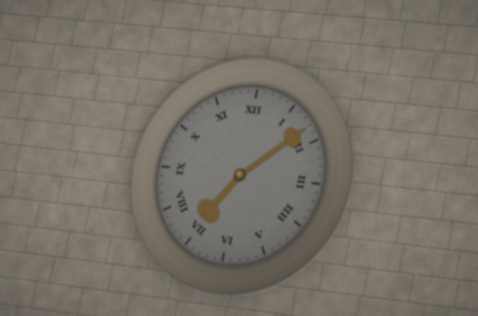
7:08
